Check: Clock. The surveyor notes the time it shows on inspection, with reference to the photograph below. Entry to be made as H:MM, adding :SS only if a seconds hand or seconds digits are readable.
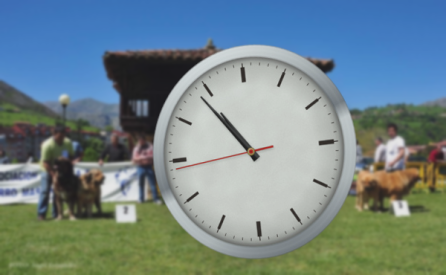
10:53:44
